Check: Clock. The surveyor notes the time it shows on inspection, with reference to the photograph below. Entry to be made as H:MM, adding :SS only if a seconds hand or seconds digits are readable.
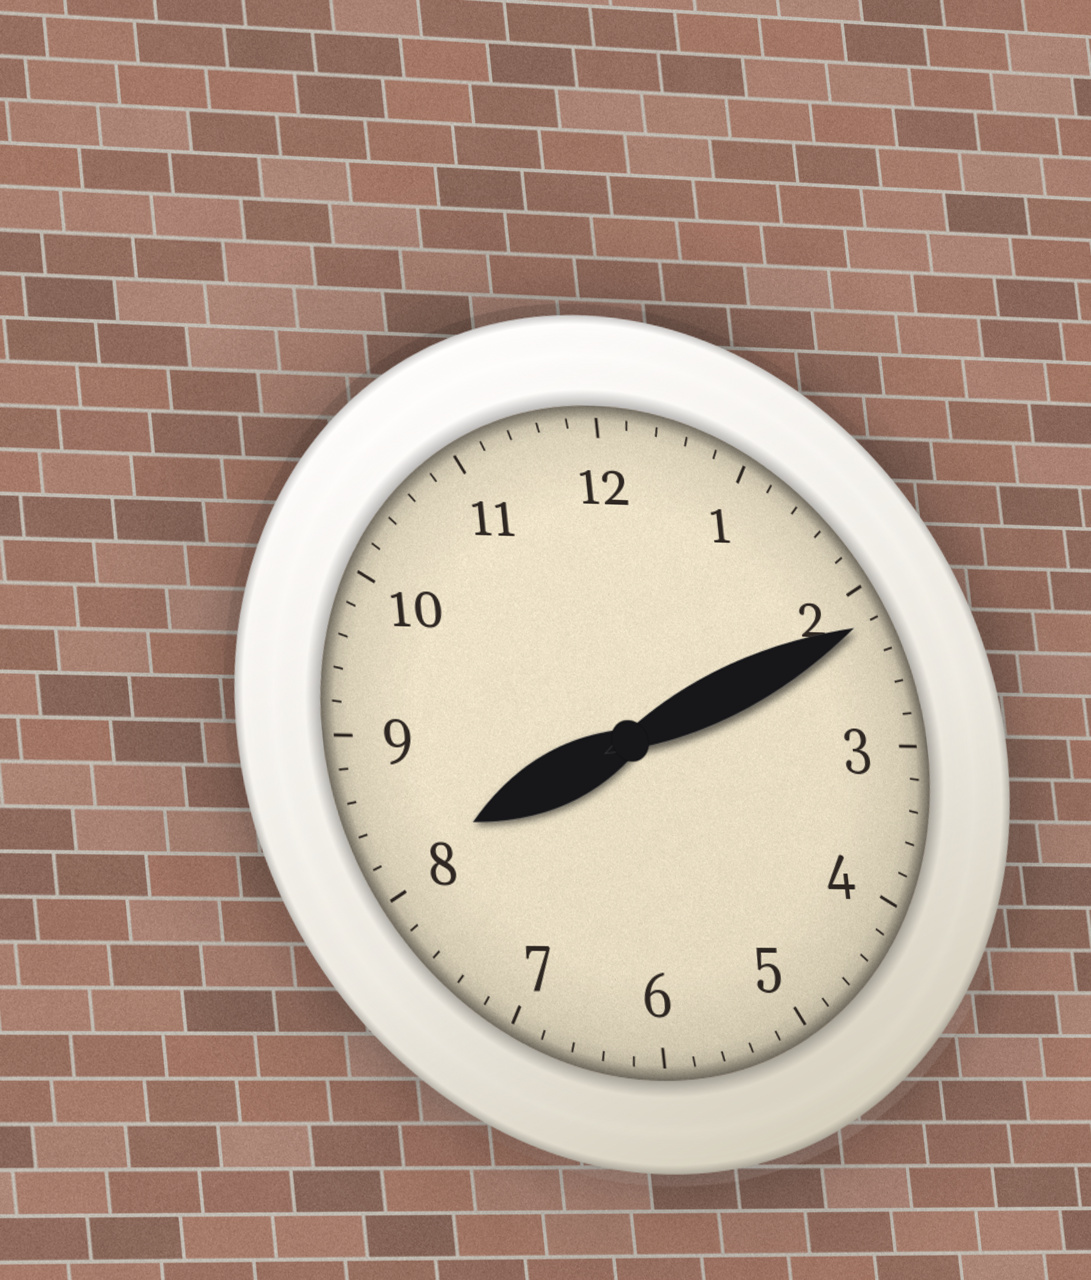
8:11
